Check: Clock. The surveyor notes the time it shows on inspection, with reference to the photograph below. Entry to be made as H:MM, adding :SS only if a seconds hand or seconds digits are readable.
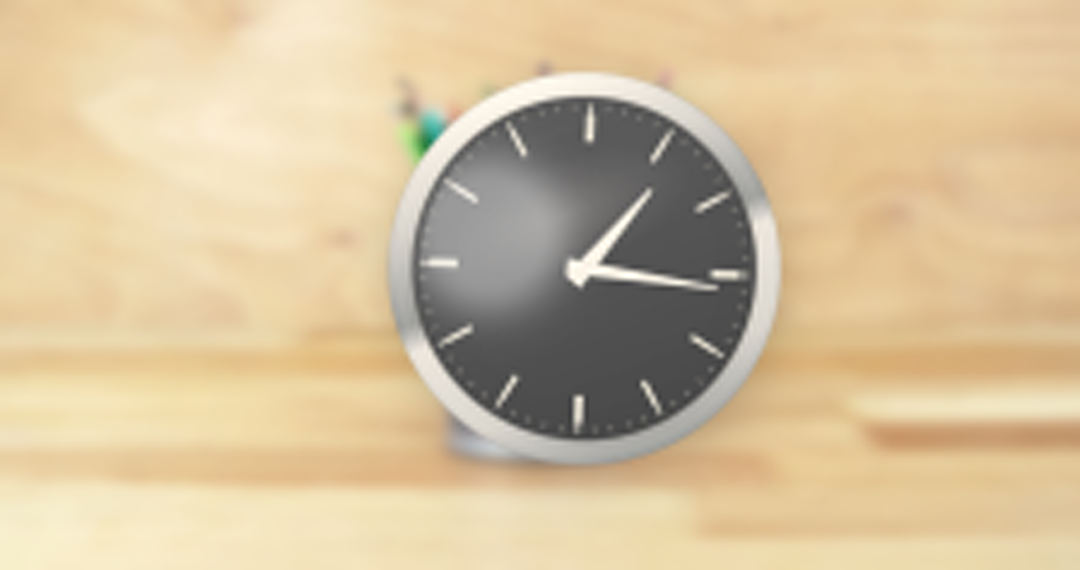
1:16
